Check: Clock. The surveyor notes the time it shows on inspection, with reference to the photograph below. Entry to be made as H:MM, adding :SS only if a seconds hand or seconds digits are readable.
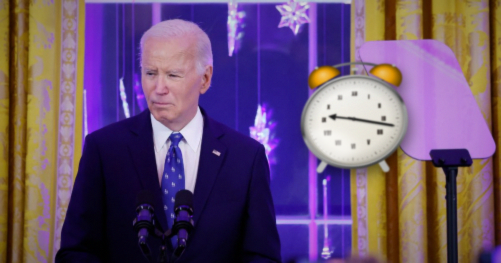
9:17
